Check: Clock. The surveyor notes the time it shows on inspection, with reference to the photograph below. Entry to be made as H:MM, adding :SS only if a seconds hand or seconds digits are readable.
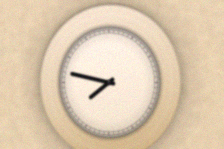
7:47
